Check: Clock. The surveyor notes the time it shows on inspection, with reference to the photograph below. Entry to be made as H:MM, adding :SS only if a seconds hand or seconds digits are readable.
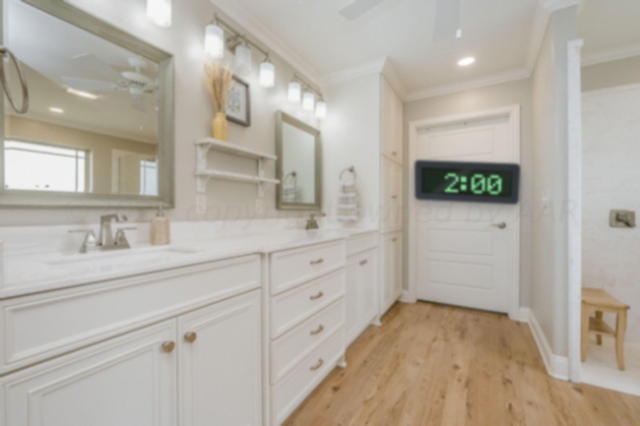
2:00
